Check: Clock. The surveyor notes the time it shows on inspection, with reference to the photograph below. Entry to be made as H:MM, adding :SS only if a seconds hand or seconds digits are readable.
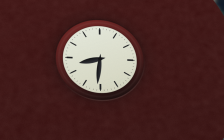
8:31
